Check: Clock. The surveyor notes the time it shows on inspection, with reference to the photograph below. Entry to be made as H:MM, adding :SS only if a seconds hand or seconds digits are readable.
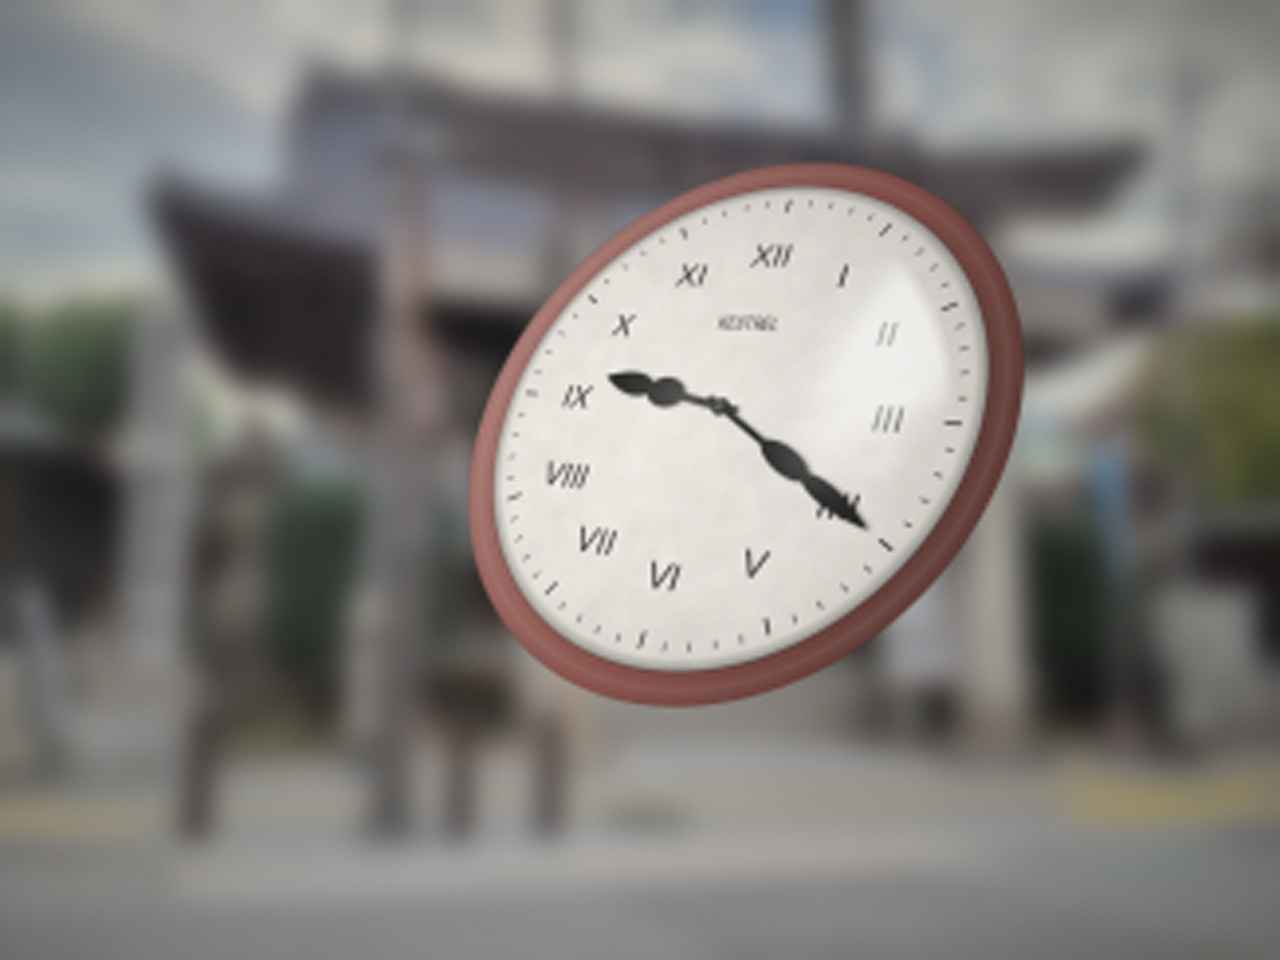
9:20
